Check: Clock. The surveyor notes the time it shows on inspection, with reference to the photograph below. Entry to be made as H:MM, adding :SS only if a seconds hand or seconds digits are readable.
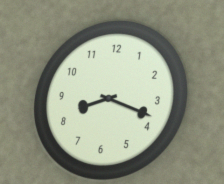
8:18
